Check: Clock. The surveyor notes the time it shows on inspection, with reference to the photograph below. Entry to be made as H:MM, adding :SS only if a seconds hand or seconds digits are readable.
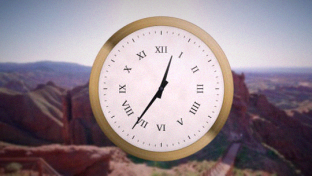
12:36
